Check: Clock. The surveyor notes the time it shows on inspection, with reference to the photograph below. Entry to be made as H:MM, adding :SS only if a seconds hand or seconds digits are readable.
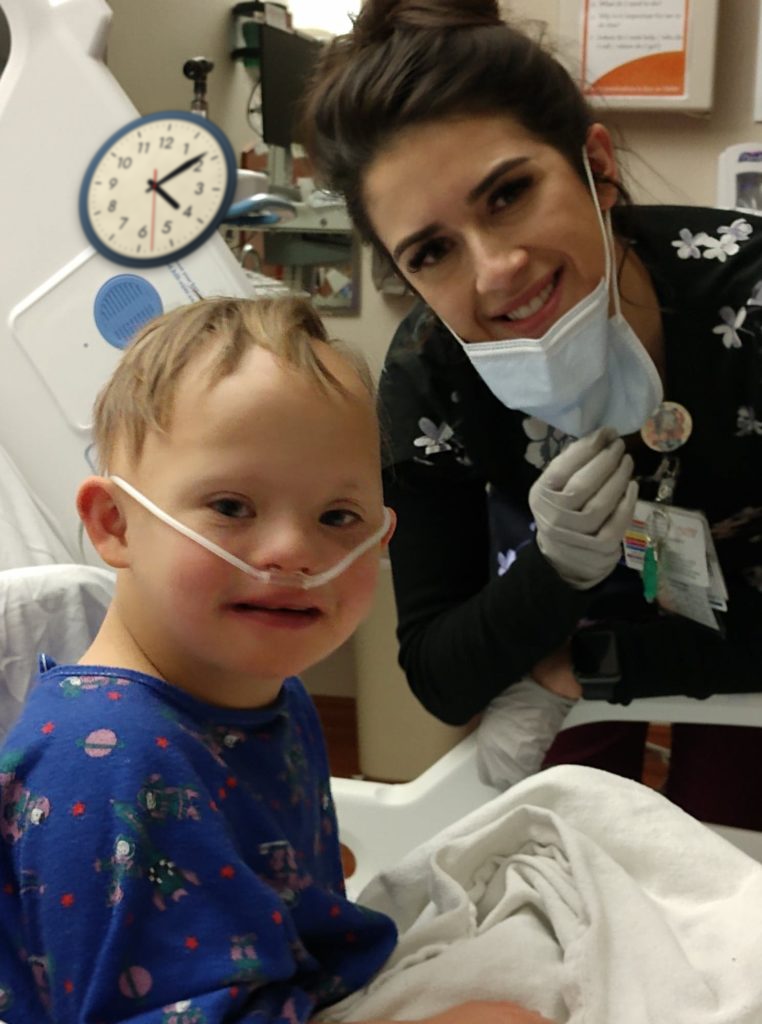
4:08:28
